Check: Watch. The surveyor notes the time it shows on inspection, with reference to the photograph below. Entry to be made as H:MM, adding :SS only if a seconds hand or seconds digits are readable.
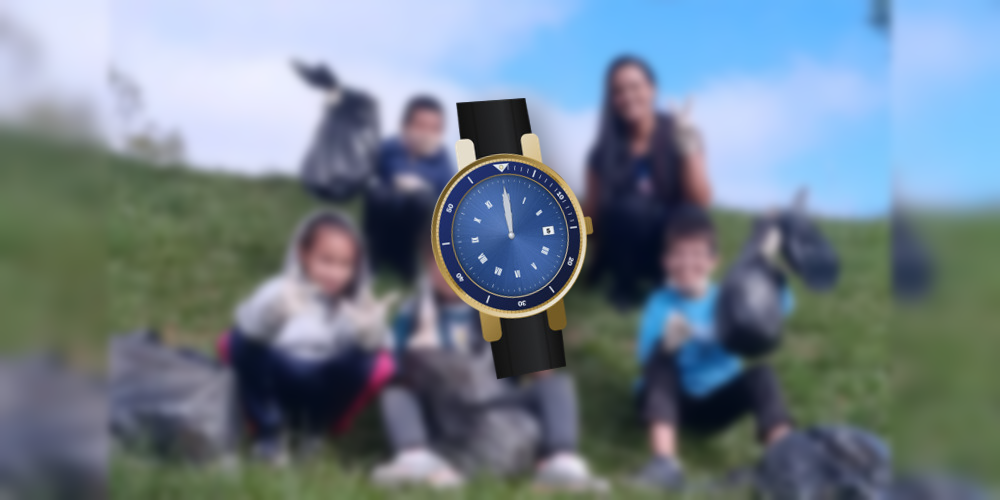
12:00
